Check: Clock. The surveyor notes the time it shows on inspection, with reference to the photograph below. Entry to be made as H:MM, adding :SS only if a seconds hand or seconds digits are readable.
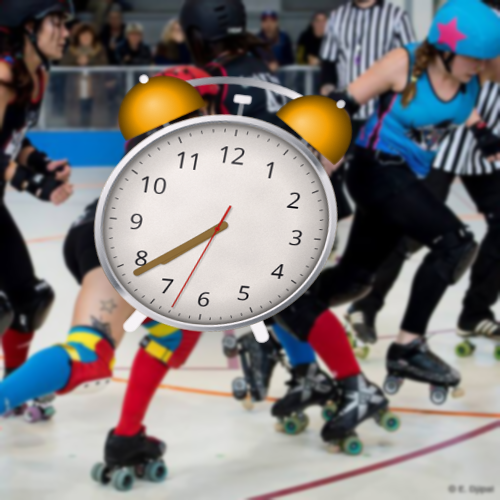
7:38:33
